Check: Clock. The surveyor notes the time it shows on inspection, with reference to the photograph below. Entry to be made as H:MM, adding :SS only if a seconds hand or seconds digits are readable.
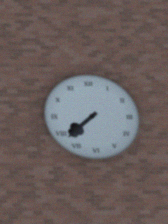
7:38
